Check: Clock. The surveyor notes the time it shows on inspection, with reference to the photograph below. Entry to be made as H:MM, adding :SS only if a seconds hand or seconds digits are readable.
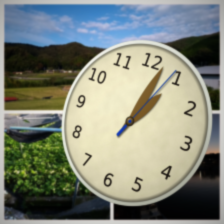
1:02:04
